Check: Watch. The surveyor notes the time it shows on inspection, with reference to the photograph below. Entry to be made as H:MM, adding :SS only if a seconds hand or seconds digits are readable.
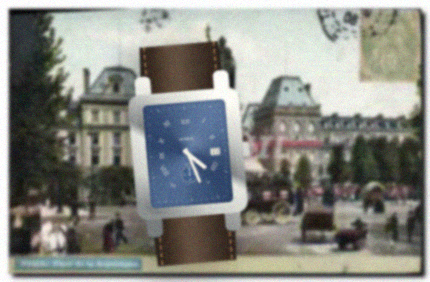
4:27
